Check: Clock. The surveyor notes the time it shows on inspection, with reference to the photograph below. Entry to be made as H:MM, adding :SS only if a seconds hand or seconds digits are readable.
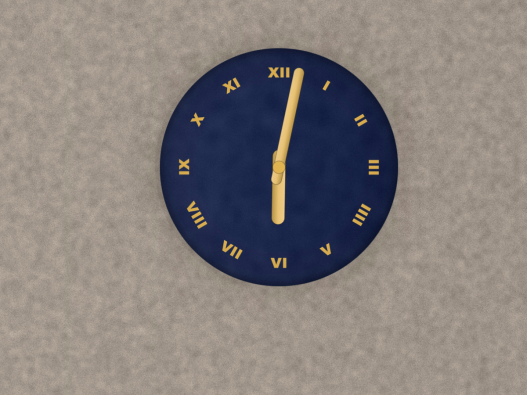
6:02
